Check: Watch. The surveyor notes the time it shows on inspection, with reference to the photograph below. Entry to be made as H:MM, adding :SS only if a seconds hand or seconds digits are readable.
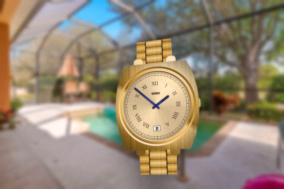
1:52
